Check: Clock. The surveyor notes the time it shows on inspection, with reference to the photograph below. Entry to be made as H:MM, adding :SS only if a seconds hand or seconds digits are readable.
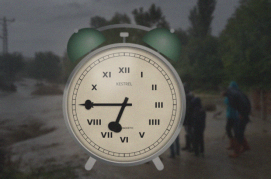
6:45
